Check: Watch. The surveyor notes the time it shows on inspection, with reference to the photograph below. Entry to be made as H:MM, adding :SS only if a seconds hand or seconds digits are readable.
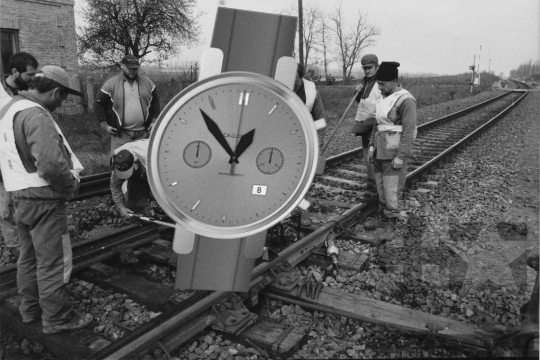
12:53
